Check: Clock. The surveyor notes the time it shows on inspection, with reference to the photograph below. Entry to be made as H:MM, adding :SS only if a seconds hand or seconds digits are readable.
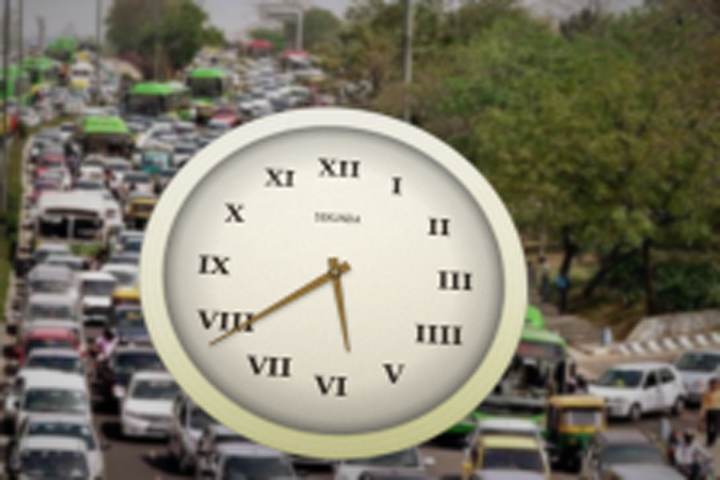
5:39
